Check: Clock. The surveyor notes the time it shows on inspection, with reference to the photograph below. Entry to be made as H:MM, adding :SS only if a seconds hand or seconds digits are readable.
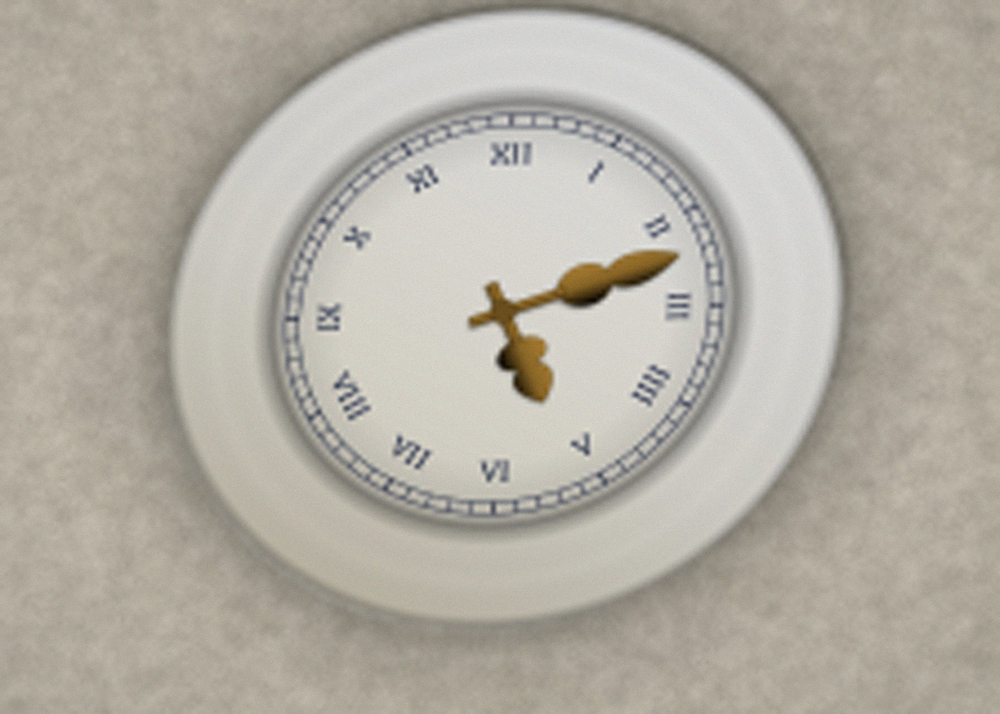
5:12
